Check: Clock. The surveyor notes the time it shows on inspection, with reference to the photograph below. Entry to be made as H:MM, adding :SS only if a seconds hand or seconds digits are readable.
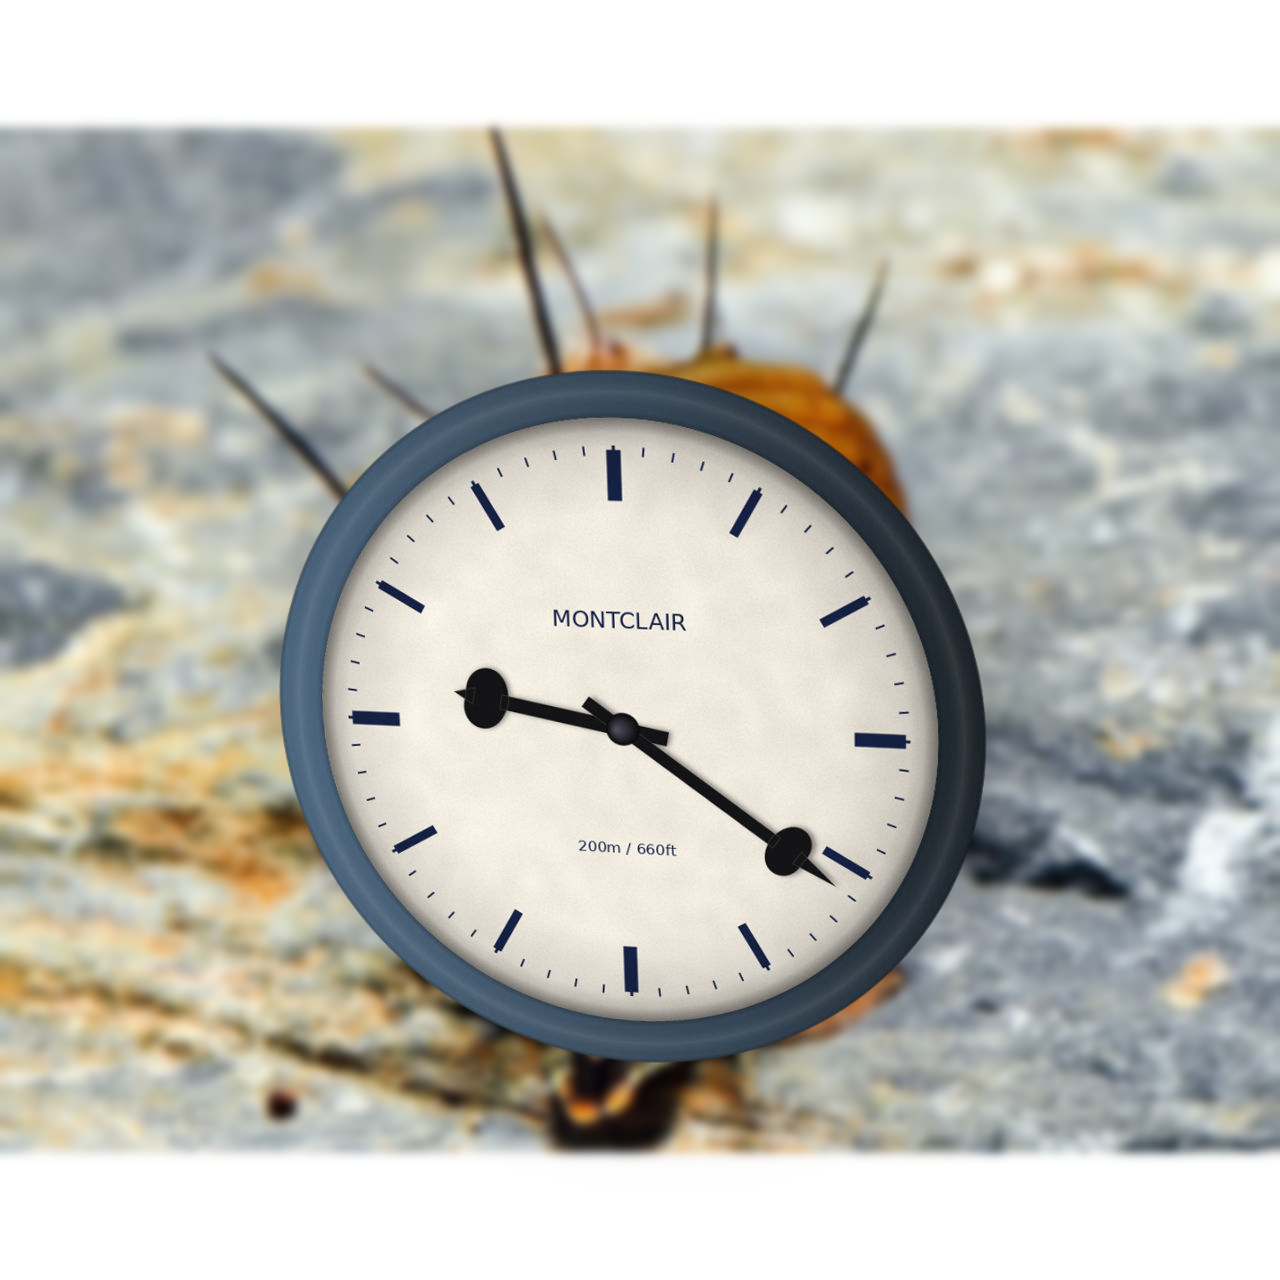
9:21
